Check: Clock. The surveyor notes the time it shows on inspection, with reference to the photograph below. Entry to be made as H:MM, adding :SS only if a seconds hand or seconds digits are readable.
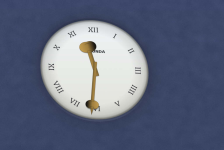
11:31
